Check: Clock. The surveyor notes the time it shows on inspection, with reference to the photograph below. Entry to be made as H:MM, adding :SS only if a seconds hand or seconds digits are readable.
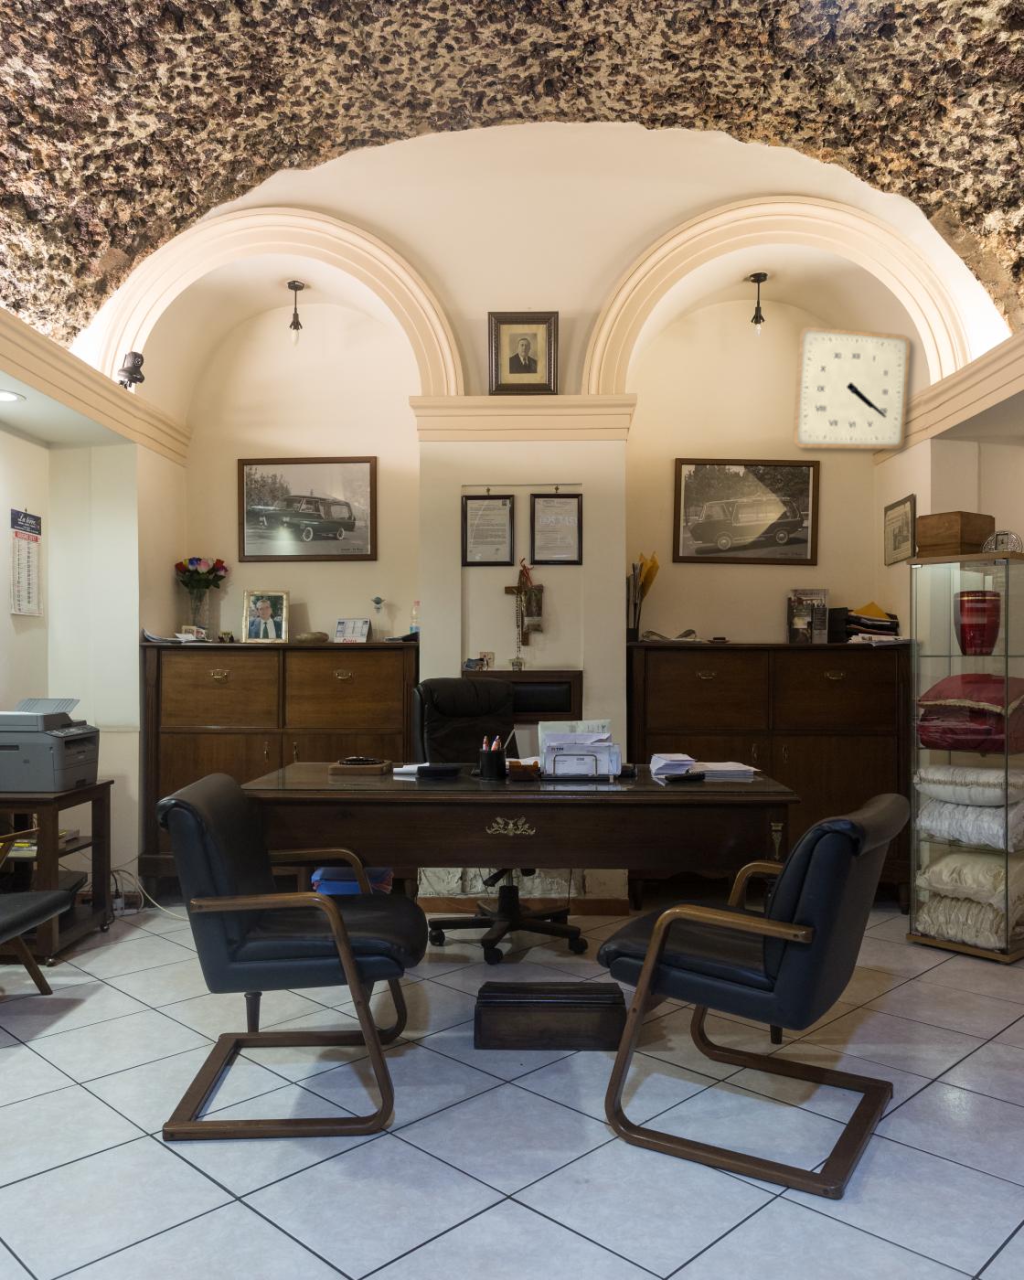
4:21
